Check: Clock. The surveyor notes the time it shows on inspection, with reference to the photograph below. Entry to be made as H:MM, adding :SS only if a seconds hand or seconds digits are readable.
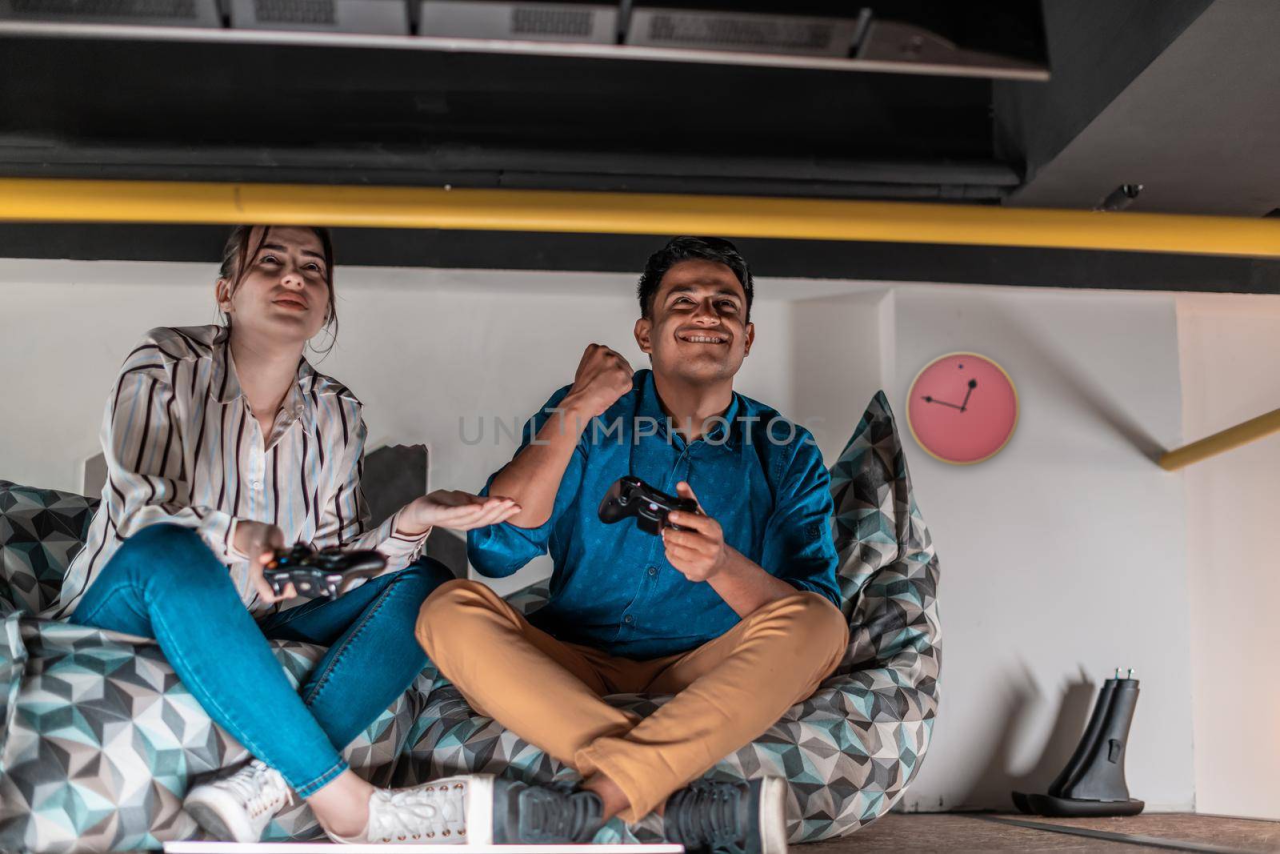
12:48
